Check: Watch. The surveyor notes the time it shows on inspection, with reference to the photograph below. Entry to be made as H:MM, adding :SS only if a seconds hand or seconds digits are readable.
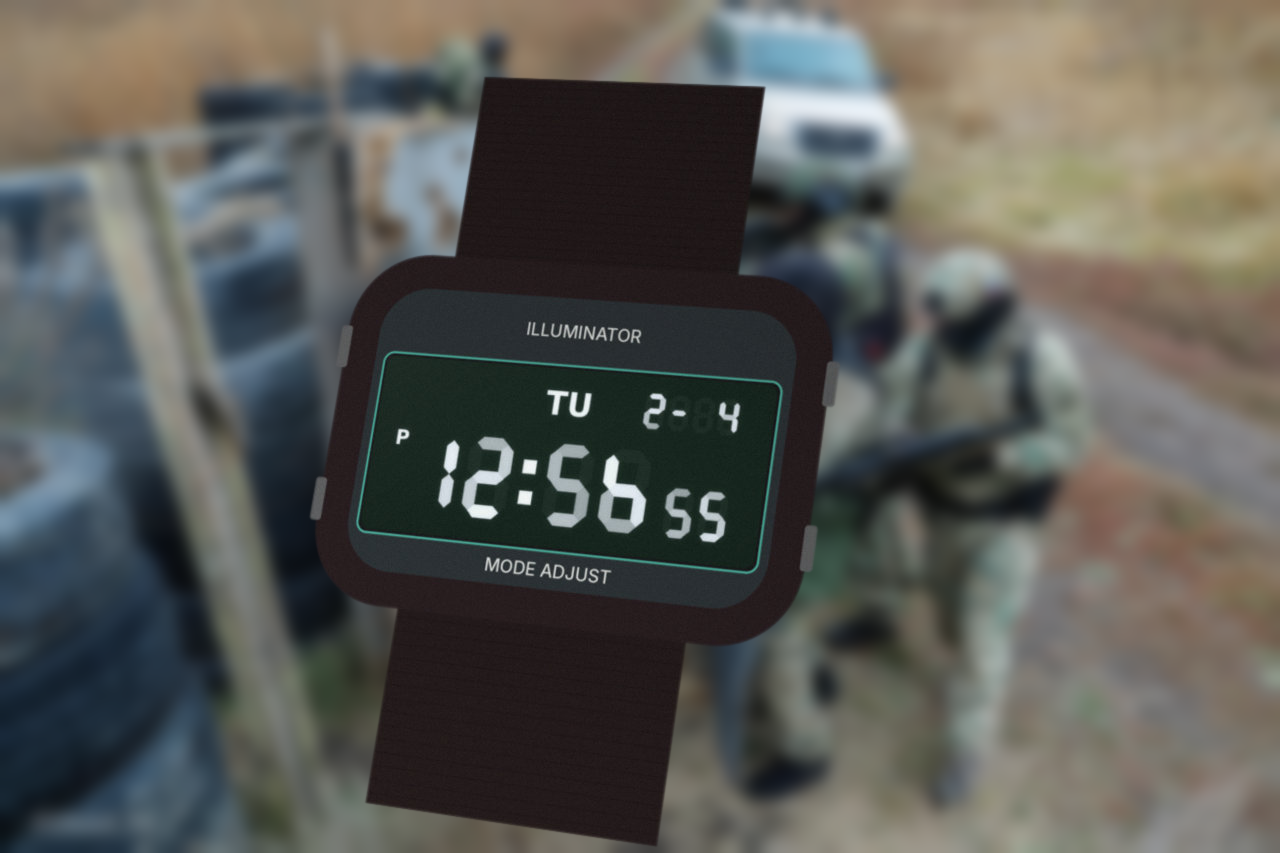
12:56:55
